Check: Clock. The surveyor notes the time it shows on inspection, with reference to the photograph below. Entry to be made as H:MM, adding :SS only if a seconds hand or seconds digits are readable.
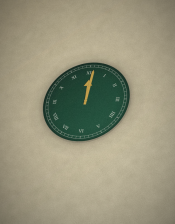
12:01
